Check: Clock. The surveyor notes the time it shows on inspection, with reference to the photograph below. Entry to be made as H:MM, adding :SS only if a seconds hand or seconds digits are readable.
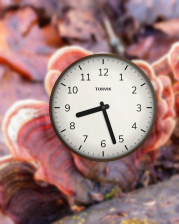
8:27
